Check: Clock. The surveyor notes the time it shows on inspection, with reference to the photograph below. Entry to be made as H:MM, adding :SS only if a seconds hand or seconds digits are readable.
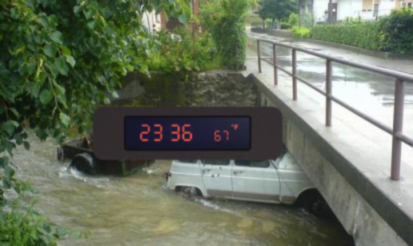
23:36
